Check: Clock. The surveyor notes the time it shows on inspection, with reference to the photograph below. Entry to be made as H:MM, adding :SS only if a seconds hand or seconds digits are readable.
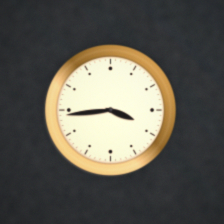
3:44
